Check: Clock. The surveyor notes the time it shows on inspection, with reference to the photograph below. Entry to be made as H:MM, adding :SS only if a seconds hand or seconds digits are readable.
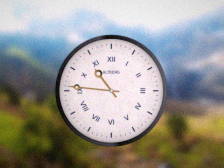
10:46
